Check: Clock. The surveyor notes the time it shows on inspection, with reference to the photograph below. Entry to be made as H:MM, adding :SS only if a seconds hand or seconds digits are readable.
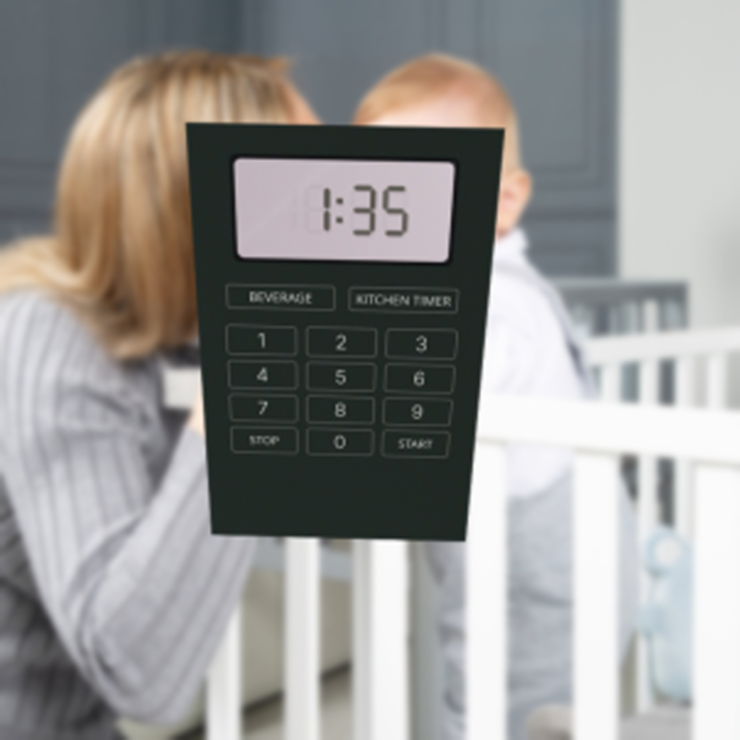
1:35
